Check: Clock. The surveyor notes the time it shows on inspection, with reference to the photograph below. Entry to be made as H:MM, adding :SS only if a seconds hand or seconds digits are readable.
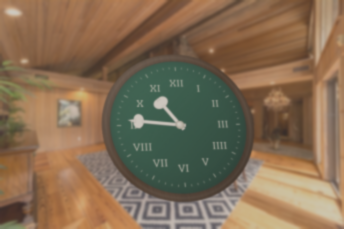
10:46
